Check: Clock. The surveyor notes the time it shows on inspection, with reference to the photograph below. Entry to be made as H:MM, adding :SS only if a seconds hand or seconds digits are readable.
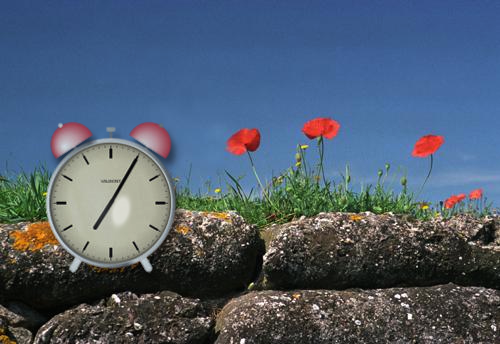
7:05
